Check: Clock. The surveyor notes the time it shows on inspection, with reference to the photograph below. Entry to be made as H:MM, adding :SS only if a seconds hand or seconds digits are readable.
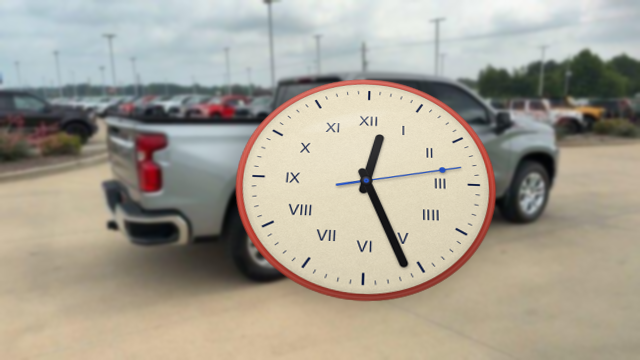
12:26:13
